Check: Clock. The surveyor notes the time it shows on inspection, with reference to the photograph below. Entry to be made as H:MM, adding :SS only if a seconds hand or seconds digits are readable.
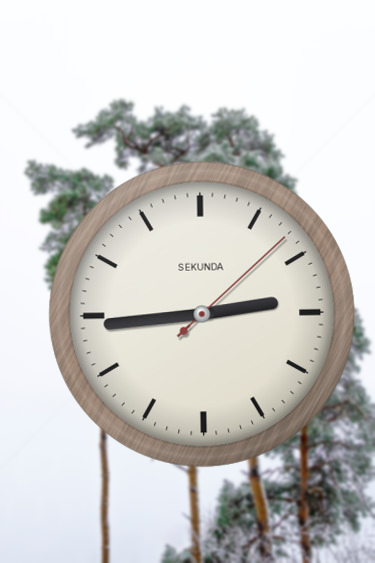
2:44:08
